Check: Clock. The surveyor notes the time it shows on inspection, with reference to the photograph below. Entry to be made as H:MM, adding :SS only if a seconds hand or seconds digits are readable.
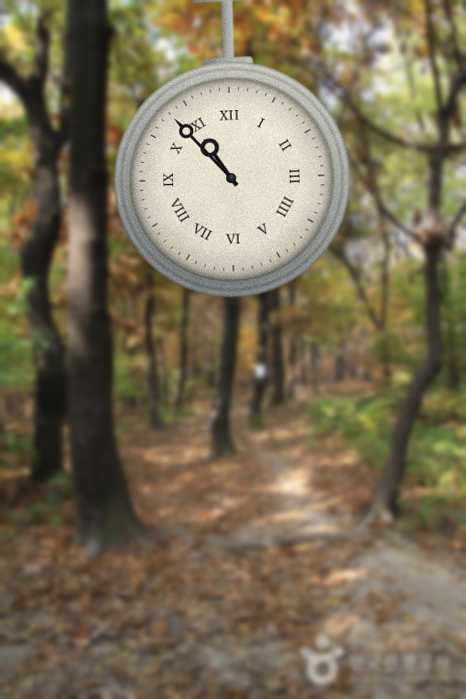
10:53
